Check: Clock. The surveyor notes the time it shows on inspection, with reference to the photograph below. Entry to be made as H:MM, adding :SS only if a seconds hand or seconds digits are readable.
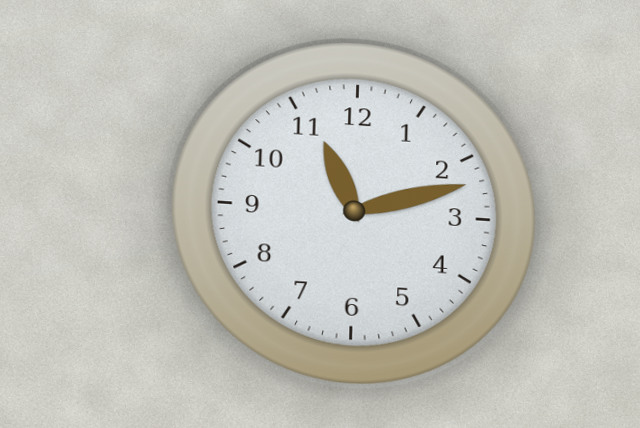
11:12
